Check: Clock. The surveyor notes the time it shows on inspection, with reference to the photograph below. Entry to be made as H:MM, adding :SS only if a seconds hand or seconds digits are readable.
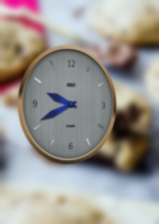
9:41
